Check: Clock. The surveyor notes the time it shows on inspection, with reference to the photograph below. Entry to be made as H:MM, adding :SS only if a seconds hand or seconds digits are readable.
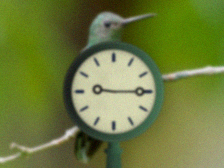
9:15
